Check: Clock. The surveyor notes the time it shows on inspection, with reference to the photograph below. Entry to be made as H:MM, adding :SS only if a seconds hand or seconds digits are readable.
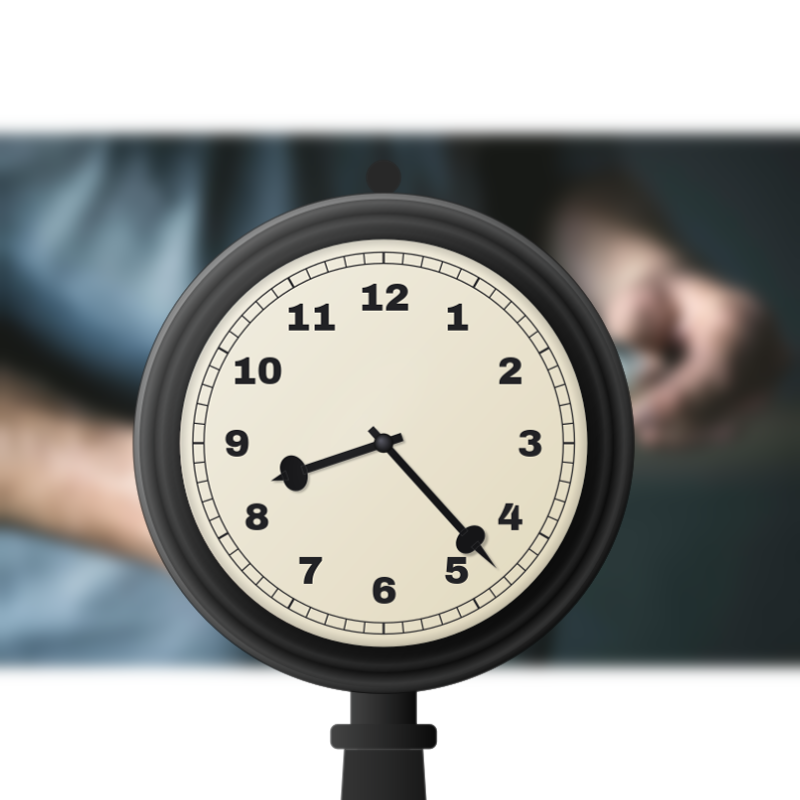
8:23
